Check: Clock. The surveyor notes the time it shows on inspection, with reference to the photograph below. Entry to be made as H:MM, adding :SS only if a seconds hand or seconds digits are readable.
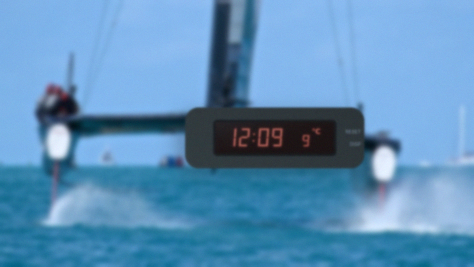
12:09
